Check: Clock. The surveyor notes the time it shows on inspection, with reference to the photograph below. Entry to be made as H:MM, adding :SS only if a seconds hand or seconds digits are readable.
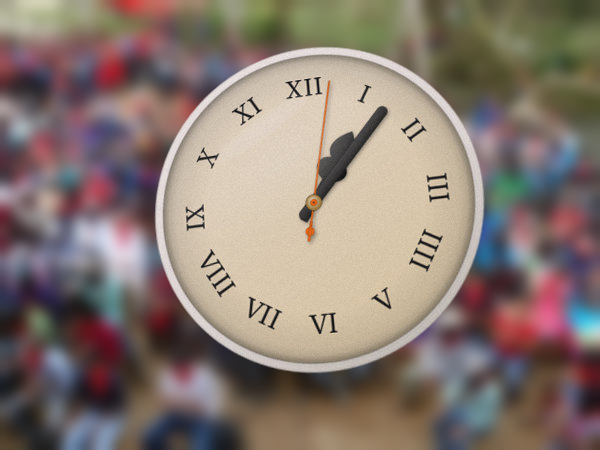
1:07:02
